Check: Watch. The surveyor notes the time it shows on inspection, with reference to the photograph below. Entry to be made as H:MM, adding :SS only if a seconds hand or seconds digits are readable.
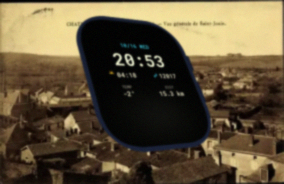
20:53
